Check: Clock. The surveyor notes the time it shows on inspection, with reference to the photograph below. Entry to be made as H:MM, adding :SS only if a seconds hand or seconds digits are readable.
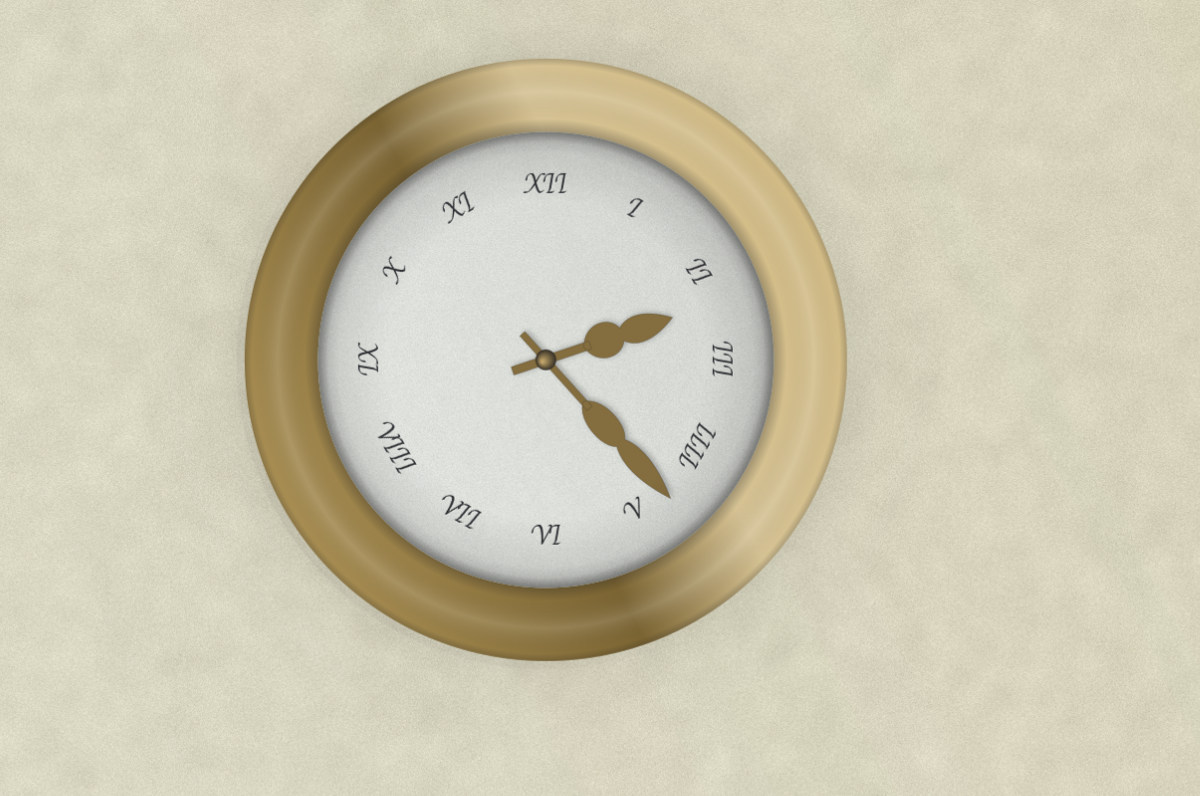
2:23
